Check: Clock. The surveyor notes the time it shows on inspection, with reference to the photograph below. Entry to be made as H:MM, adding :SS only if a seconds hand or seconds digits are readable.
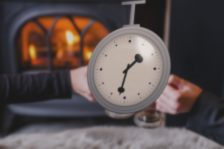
1:32
